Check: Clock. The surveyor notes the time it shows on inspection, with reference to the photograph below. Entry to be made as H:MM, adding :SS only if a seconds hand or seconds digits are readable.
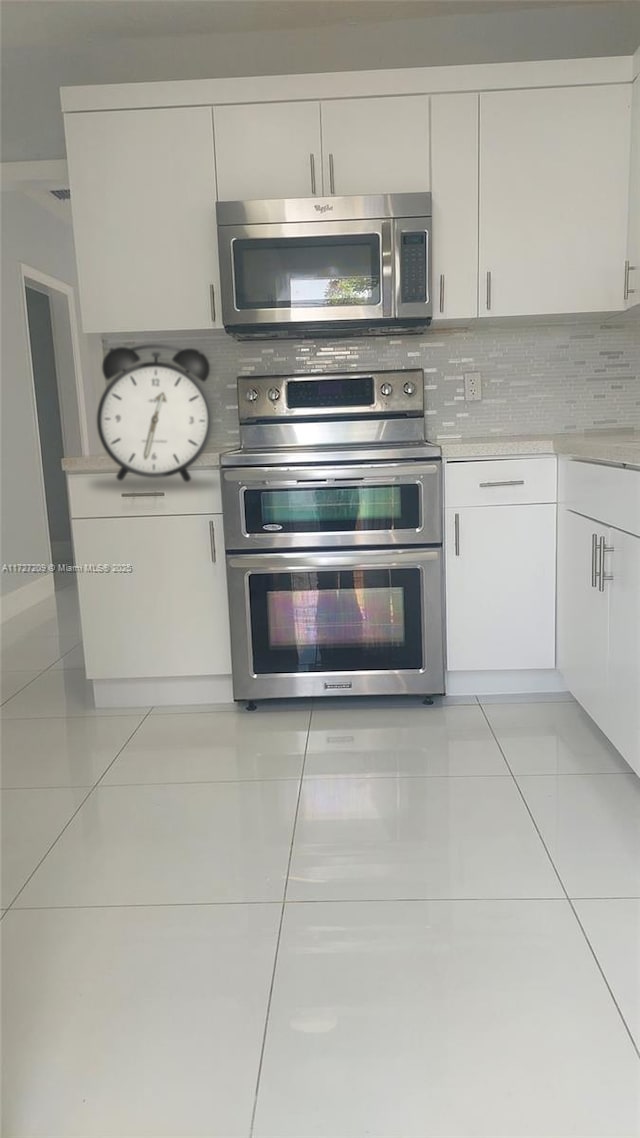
12:32
